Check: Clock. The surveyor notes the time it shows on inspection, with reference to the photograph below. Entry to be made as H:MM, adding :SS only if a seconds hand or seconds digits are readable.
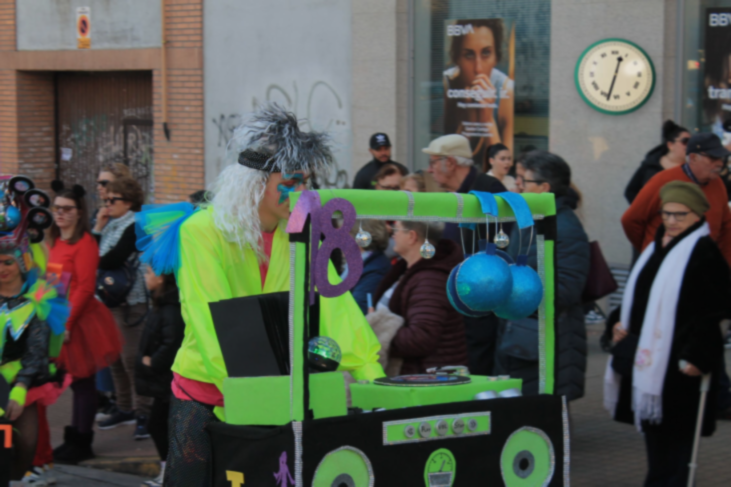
12:33
